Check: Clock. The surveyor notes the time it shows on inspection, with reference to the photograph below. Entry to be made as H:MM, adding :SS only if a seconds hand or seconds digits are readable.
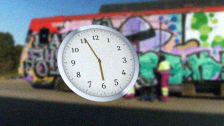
5:56
